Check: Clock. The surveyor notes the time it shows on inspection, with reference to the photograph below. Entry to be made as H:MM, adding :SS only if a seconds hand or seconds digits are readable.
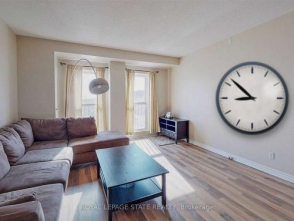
8:52
